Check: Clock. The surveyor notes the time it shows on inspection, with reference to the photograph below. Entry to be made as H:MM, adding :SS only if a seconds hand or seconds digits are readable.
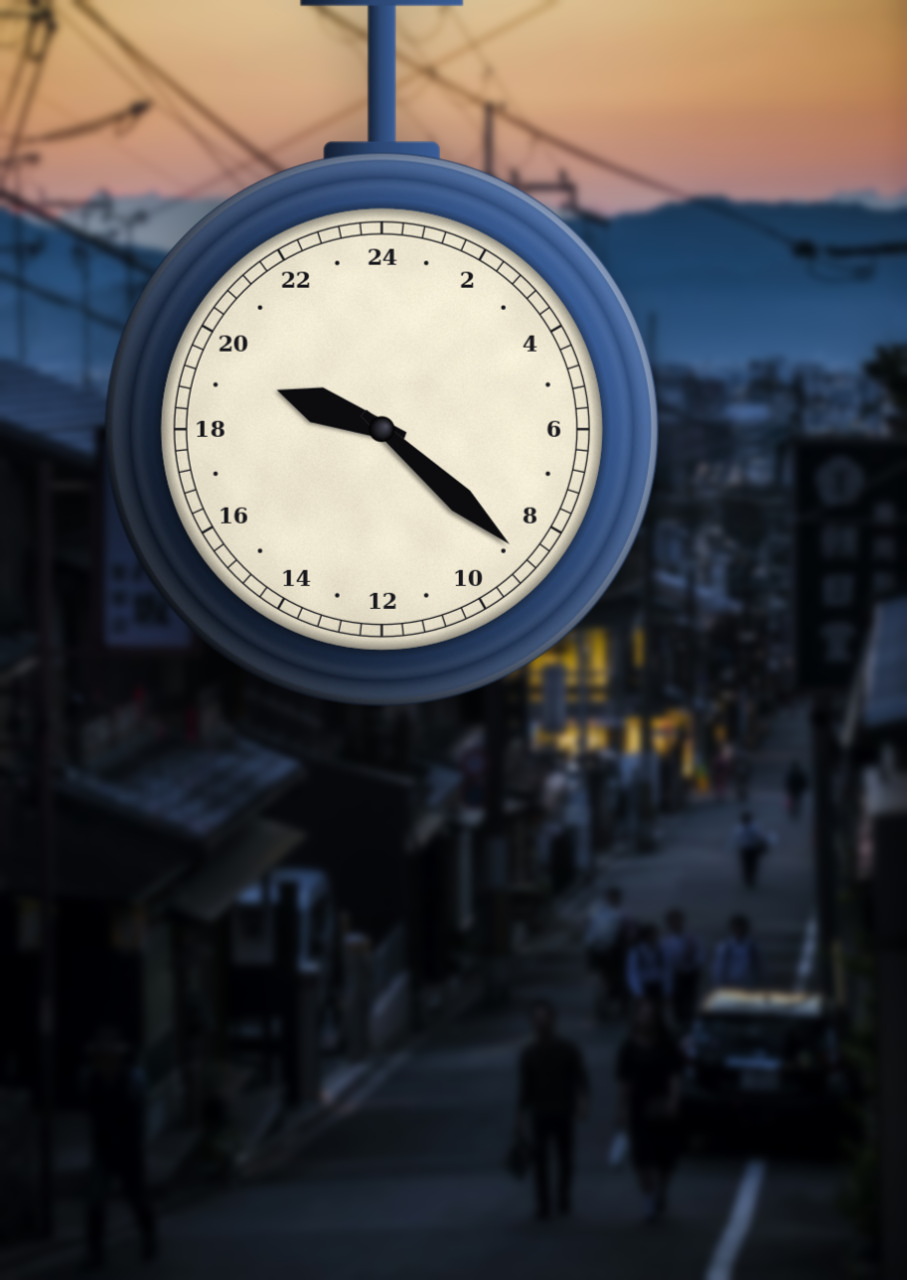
19:22
